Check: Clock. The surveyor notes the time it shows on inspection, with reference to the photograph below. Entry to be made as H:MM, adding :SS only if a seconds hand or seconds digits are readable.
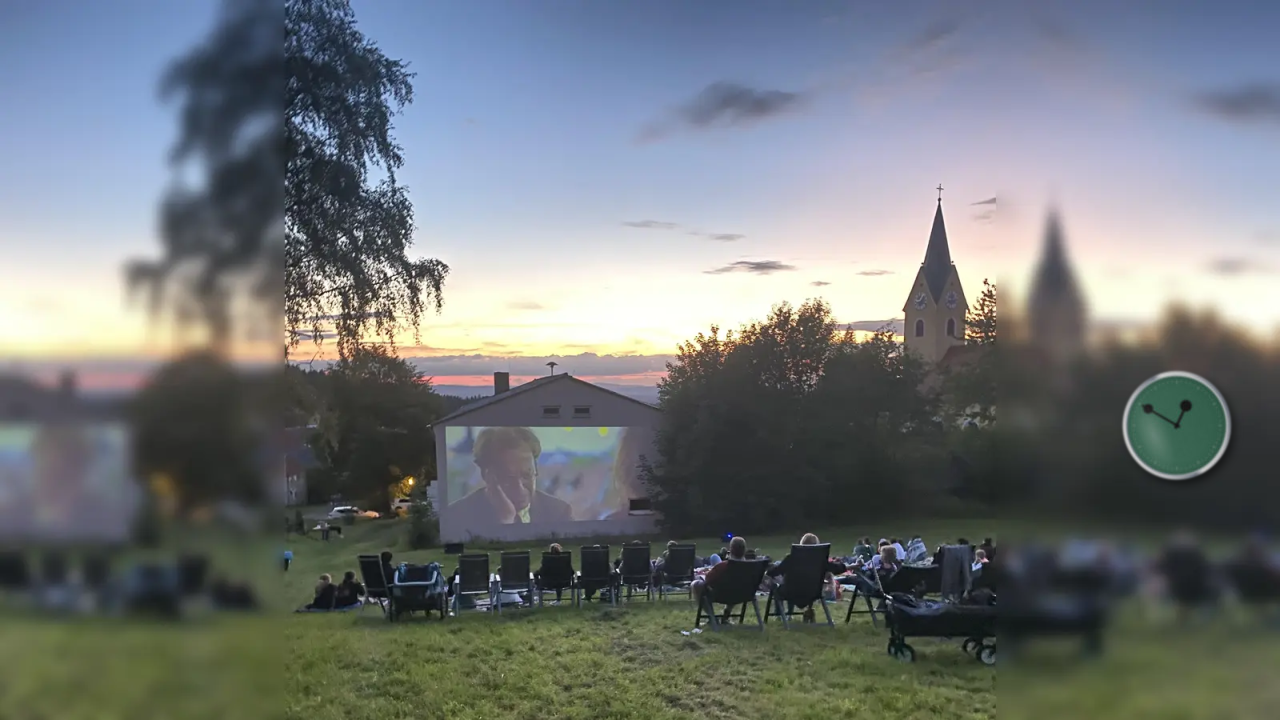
12:50
